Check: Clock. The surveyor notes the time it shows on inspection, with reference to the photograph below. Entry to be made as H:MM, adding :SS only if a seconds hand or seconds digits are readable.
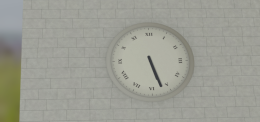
5:27
